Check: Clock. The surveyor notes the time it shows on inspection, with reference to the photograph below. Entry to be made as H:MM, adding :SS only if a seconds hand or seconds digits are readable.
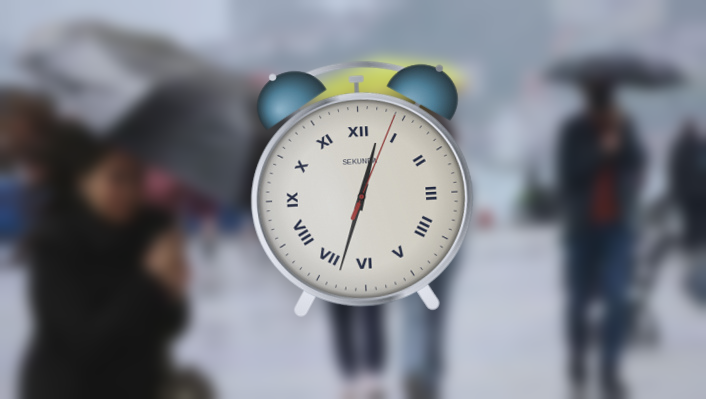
12:33:04
